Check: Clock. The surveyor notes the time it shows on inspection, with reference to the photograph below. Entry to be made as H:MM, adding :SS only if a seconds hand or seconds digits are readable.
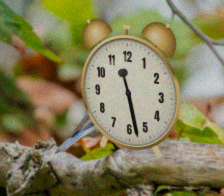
11:28
